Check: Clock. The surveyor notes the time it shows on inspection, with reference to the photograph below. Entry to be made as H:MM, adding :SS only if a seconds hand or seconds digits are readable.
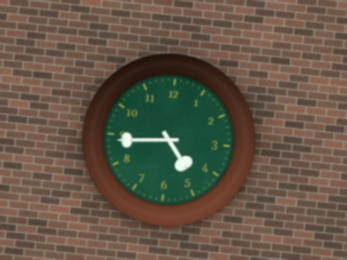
4:44
